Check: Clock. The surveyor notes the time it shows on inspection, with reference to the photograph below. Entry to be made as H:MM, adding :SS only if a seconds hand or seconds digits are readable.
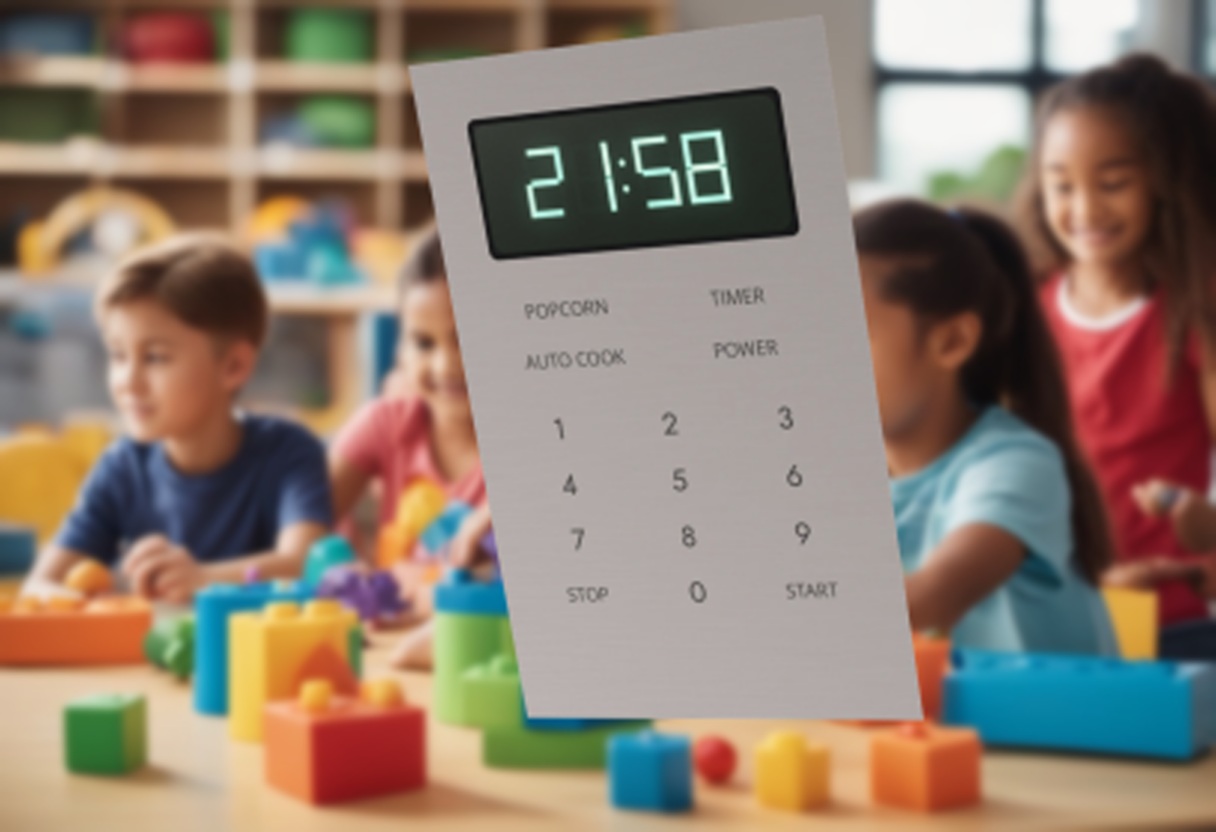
21:58
